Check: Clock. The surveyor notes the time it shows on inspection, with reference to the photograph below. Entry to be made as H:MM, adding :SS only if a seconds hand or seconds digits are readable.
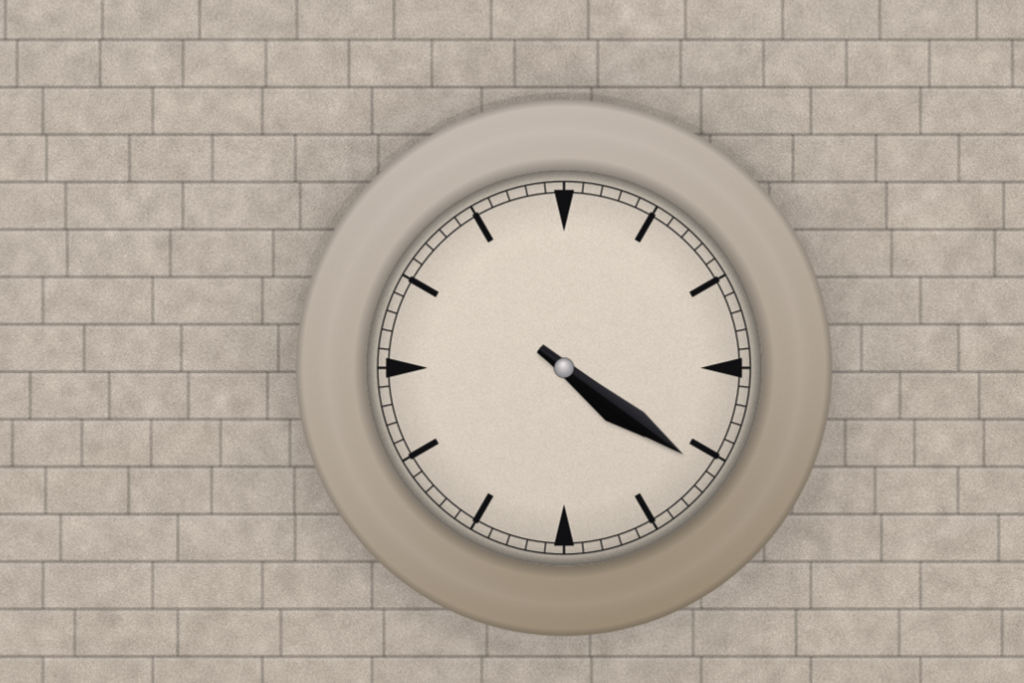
4:21
